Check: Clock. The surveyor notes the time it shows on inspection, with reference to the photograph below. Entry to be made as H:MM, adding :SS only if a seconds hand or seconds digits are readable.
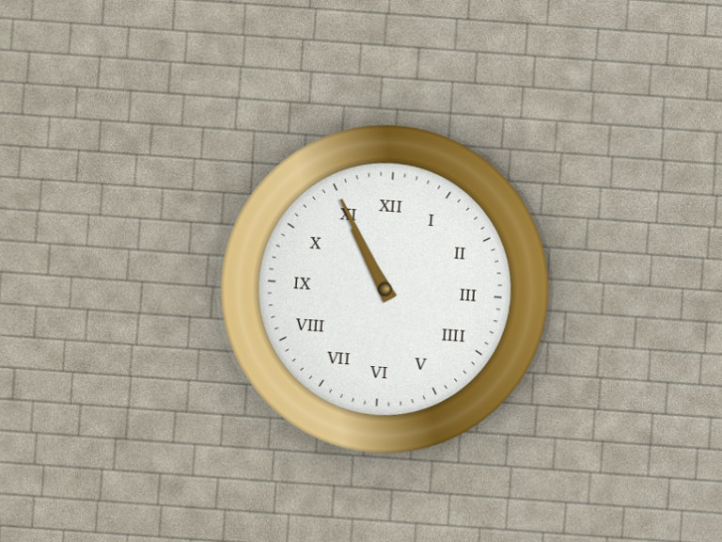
10:55
